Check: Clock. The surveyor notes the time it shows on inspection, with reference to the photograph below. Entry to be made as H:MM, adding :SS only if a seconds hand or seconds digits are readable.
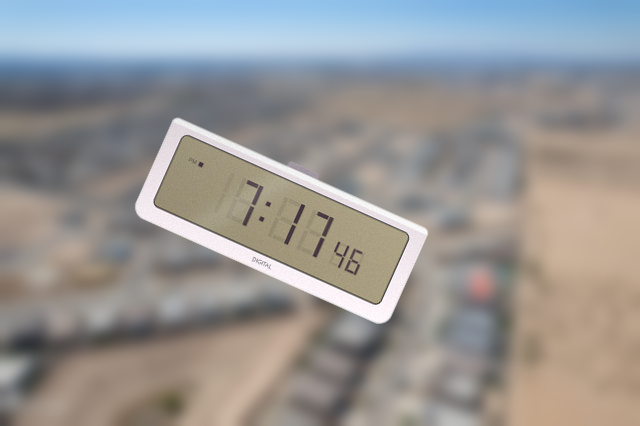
7:17:46
